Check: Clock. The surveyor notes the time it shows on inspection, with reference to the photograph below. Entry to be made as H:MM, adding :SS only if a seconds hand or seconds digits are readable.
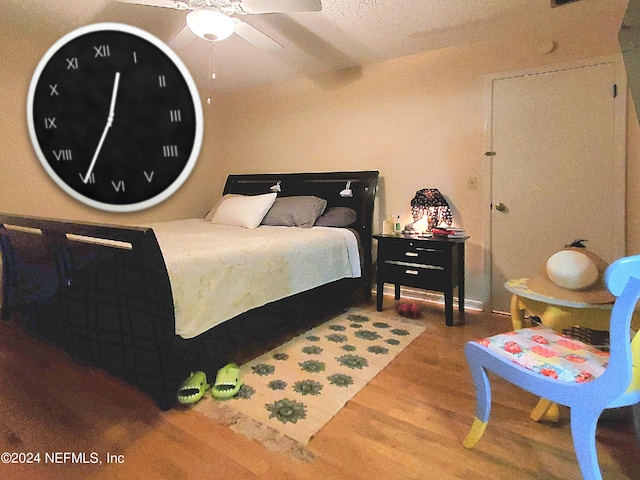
12:35
